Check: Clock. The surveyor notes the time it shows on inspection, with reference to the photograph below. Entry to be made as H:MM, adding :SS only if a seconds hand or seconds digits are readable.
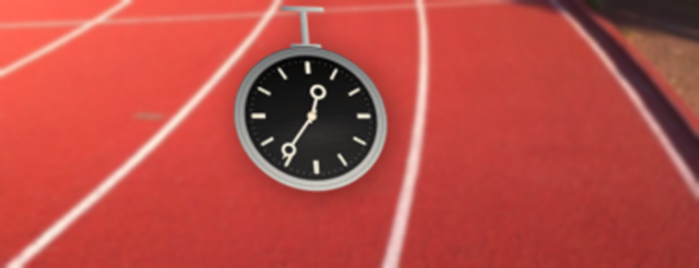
12:36
